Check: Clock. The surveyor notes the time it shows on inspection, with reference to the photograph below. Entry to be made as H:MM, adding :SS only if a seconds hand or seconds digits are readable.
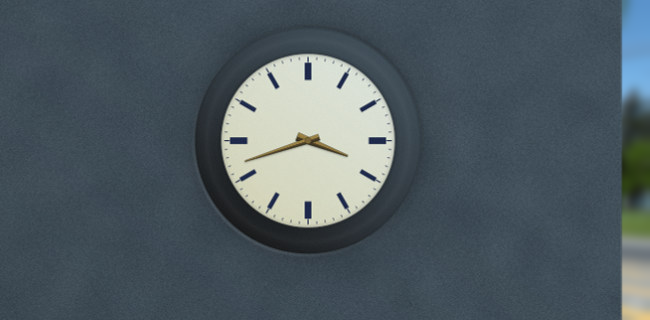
3:42
